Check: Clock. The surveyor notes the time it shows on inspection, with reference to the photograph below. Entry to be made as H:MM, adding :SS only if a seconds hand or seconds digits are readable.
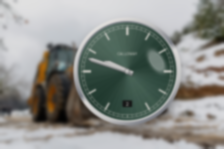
9:48
